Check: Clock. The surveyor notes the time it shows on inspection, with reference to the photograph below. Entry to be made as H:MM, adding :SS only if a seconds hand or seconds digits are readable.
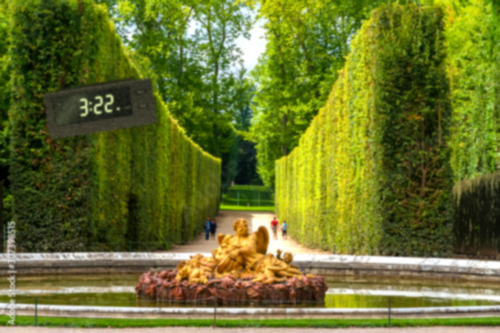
3:22
